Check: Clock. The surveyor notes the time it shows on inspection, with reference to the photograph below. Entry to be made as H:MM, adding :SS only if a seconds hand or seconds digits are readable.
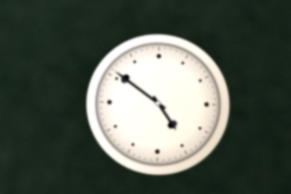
4:51
